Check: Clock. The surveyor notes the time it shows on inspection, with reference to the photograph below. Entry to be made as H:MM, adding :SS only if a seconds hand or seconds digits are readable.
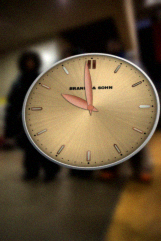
9:59
